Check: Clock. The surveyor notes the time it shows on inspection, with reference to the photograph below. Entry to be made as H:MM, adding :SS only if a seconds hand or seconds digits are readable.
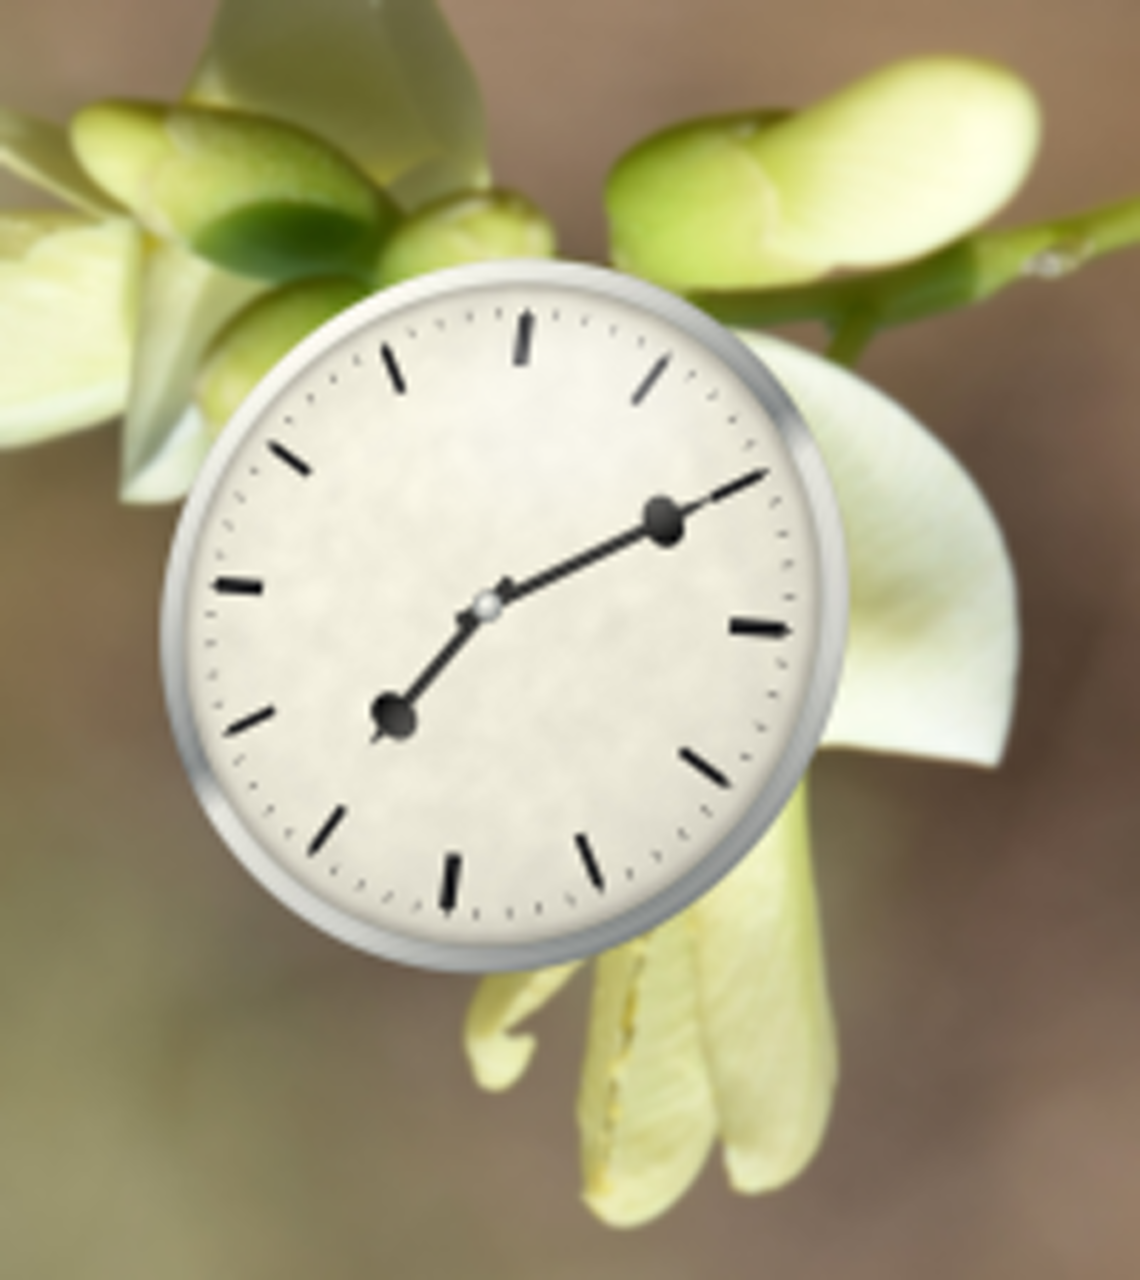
7:10
